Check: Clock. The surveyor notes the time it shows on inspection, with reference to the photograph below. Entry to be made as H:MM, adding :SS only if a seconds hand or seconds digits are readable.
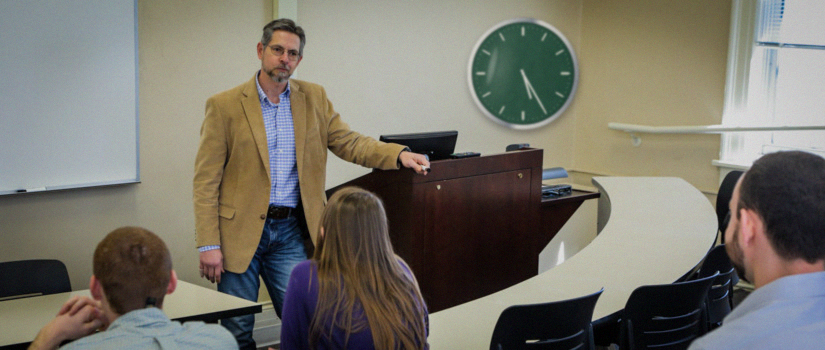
5:25
